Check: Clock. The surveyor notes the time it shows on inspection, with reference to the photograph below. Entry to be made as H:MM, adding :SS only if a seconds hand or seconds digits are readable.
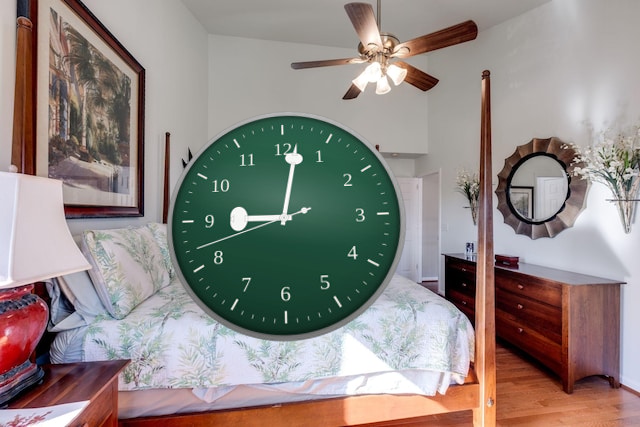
9:01:42
